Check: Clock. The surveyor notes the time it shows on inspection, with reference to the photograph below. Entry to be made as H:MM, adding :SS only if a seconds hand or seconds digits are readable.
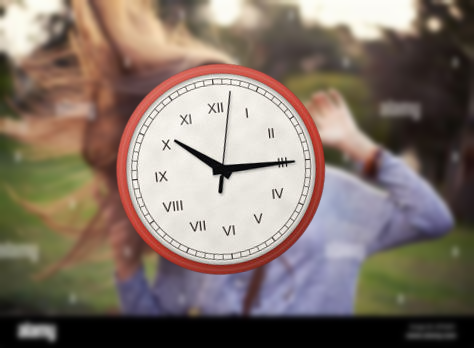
10:15:02
